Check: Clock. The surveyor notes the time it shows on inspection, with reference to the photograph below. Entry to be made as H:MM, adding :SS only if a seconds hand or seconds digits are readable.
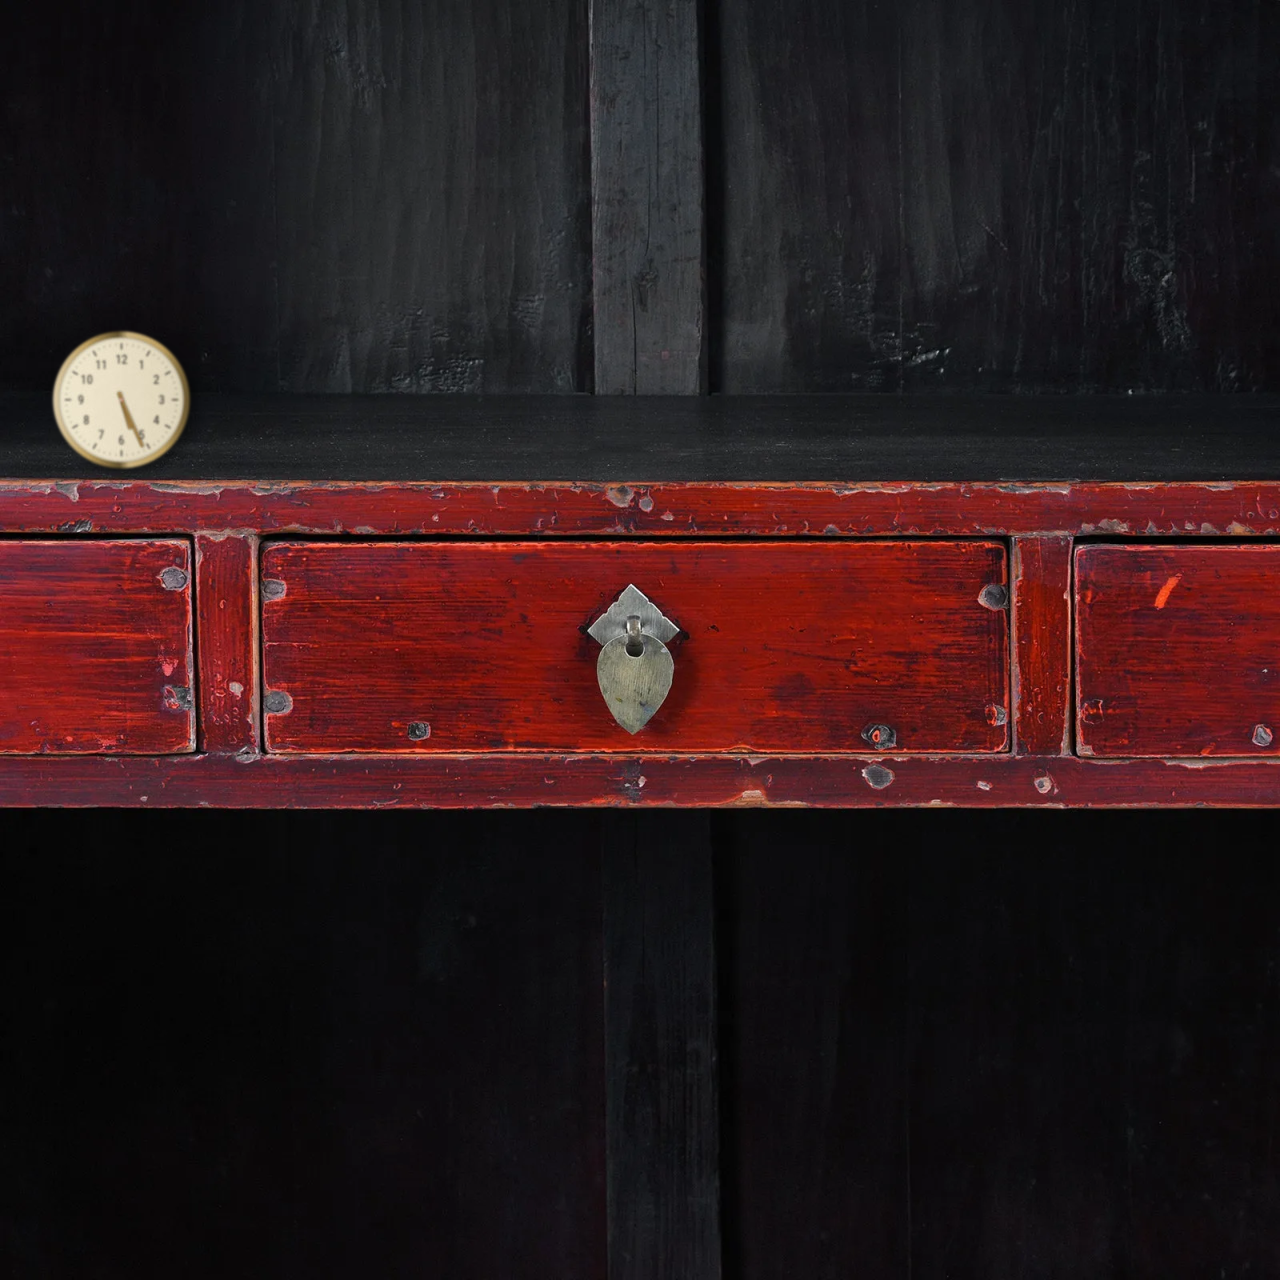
5:26
